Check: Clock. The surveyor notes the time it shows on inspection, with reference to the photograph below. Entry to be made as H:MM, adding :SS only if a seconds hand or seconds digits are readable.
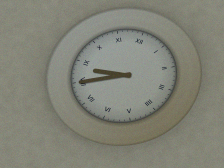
8:40
